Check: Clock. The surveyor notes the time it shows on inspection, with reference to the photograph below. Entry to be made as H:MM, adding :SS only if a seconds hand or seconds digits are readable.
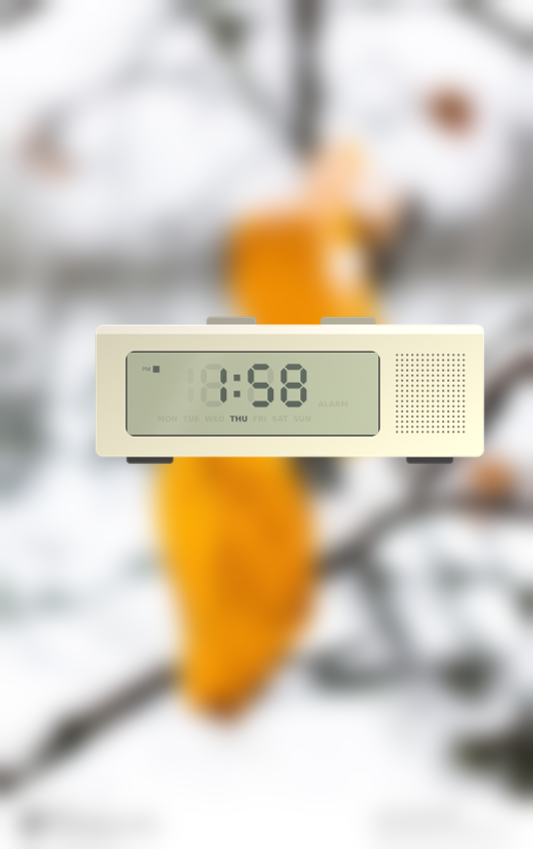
1:58
